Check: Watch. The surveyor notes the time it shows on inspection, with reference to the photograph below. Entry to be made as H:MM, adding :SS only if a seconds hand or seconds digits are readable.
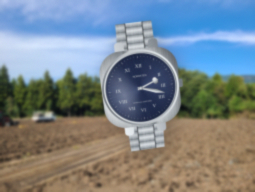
2:18
